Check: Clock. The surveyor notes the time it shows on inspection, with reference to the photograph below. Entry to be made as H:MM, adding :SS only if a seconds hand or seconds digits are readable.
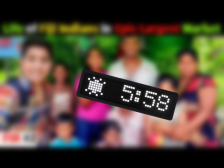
5:58
